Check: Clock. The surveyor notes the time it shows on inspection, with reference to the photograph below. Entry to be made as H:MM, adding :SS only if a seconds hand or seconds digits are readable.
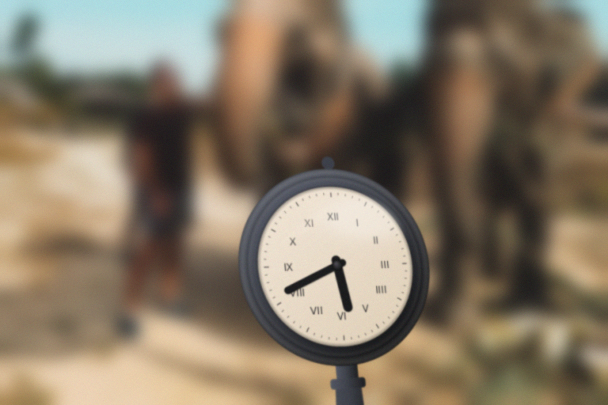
5:41
